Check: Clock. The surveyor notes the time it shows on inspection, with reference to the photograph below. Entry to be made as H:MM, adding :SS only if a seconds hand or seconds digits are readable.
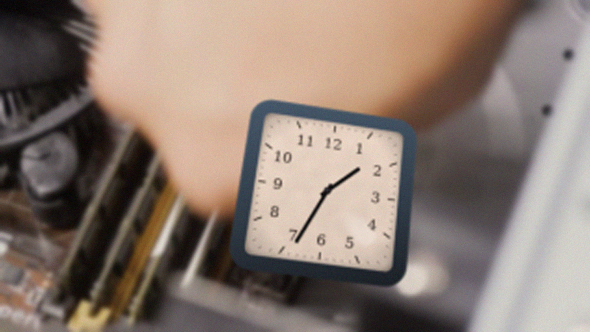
1:34
